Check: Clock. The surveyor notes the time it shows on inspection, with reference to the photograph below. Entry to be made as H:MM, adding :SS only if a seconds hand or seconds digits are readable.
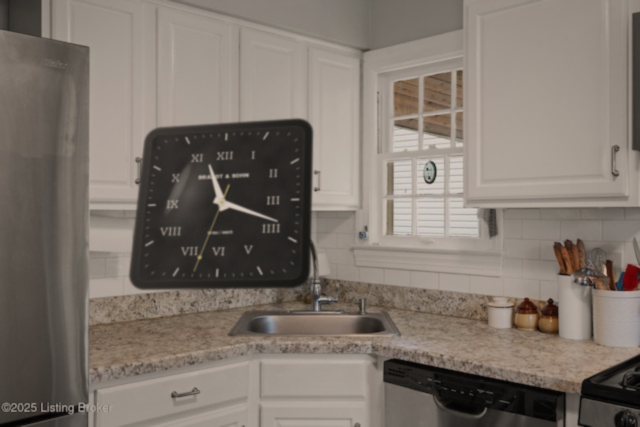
11:18:33
